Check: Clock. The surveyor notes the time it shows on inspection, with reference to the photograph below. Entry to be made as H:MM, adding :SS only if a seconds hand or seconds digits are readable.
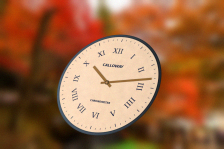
10:13
